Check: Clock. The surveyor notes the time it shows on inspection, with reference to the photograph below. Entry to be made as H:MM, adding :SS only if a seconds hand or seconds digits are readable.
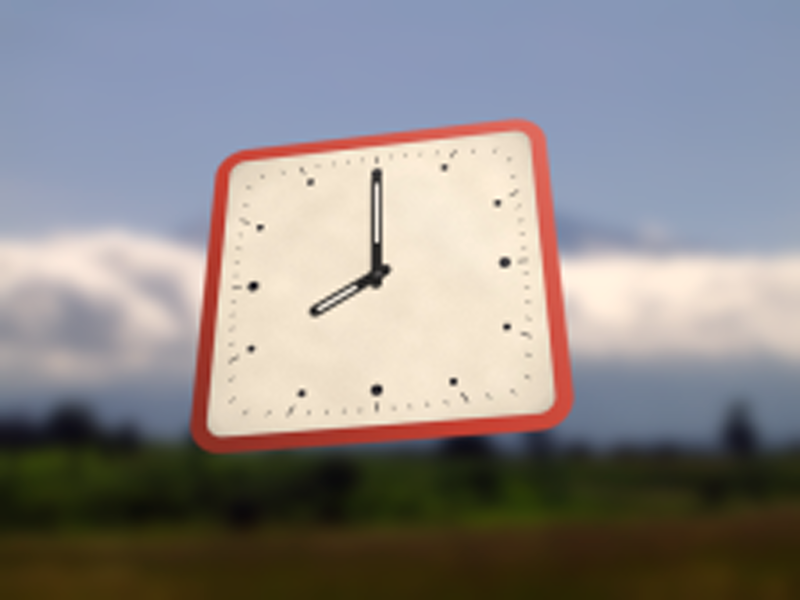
8:00
